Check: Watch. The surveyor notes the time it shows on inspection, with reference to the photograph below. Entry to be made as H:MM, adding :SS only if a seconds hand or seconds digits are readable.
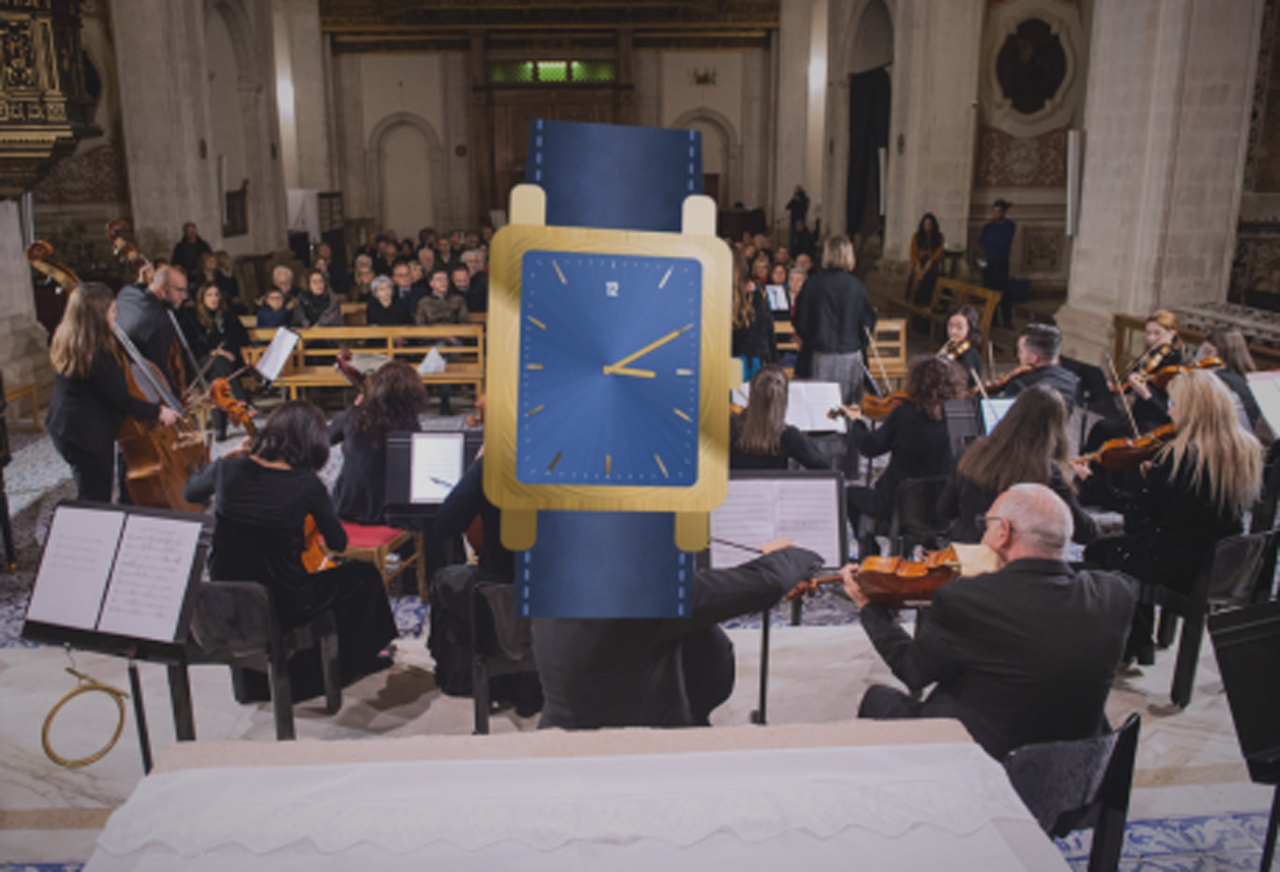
3:10
